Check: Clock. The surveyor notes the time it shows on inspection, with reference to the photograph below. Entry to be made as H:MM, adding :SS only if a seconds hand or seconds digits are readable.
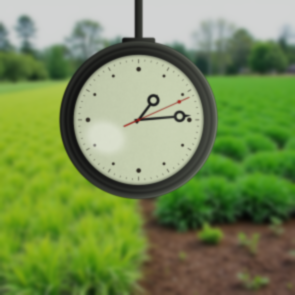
1:14:11
